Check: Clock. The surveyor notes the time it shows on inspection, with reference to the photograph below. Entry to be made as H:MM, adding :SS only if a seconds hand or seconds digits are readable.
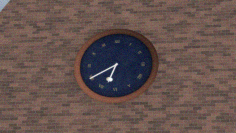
6:40
